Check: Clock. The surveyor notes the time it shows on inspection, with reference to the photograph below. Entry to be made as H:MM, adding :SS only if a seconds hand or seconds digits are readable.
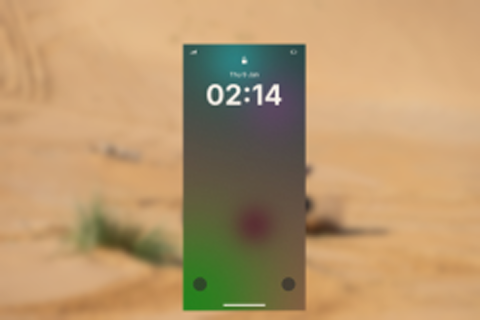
2:14
